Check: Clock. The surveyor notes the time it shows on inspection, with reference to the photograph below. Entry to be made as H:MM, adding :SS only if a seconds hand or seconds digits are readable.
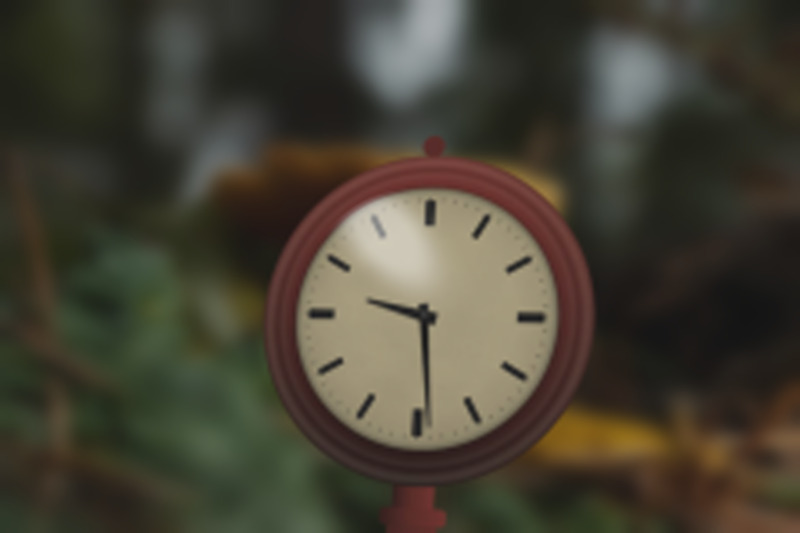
9:29
